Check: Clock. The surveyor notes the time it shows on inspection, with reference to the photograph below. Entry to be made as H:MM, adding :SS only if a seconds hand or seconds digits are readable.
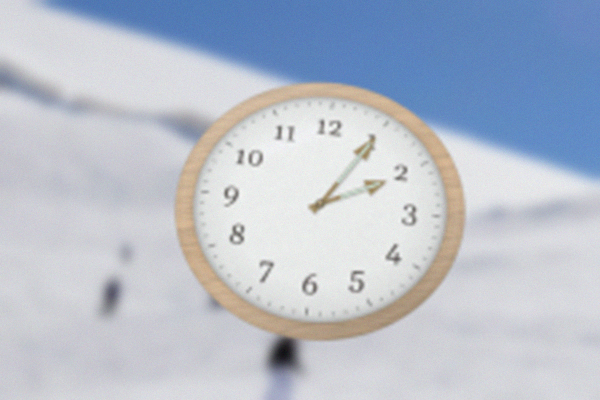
2:05
